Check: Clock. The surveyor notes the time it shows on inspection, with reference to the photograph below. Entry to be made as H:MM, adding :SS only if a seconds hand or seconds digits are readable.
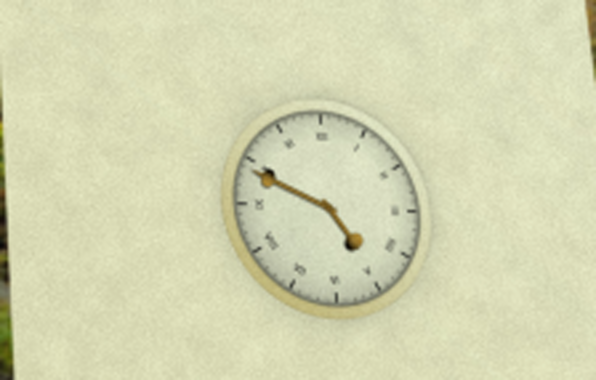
4:49
